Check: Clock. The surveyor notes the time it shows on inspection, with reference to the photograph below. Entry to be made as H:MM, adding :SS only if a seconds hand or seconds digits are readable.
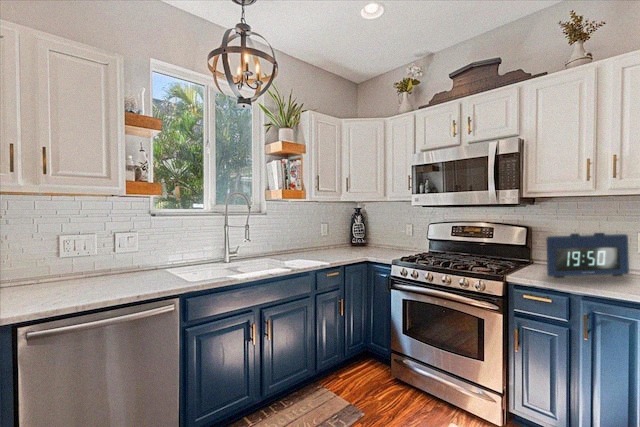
19:50
